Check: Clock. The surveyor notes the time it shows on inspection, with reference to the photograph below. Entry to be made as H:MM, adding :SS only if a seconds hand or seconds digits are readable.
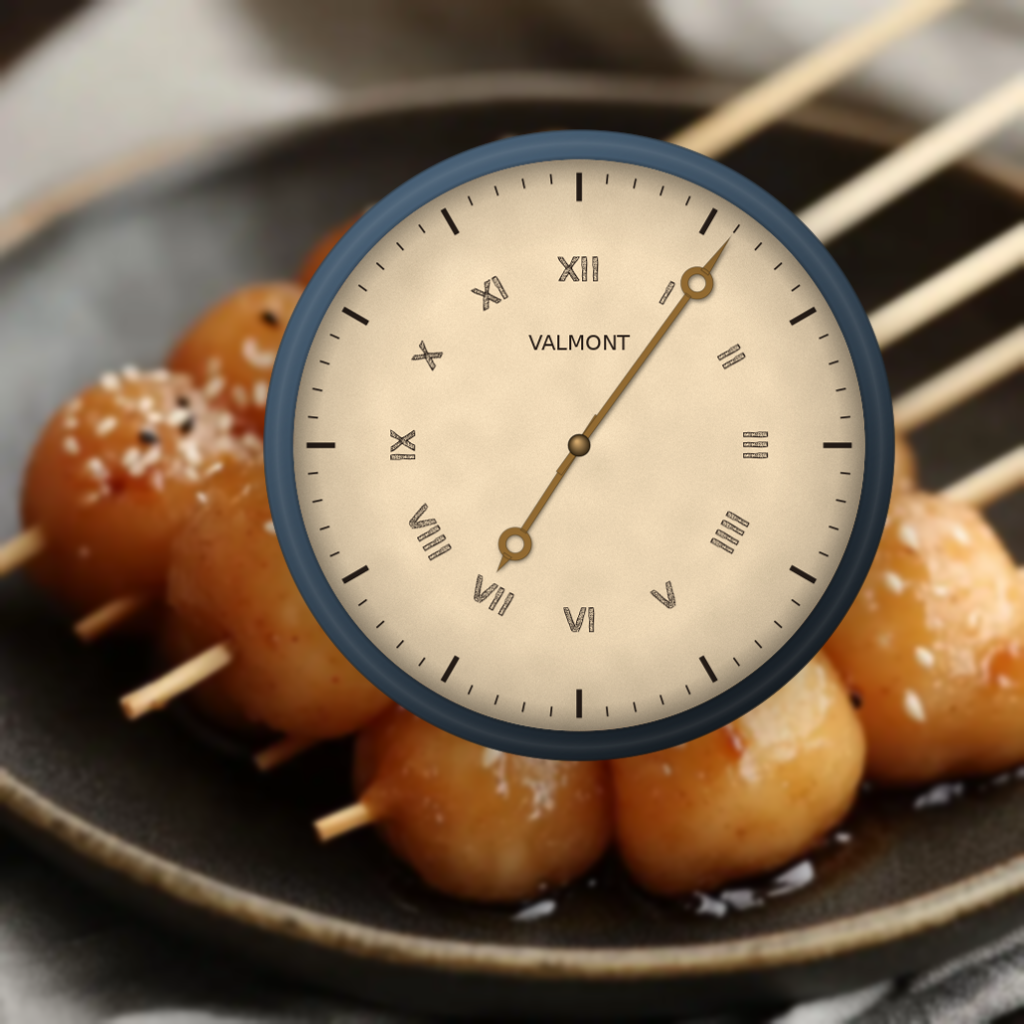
7:06
